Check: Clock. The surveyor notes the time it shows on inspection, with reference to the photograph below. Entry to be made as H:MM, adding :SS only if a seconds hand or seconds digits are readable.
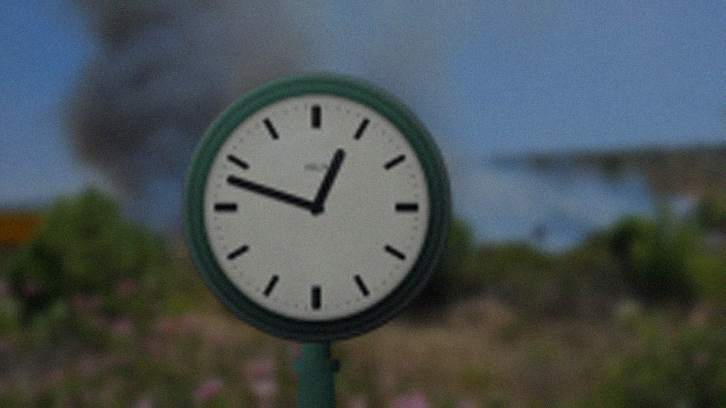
12:48
